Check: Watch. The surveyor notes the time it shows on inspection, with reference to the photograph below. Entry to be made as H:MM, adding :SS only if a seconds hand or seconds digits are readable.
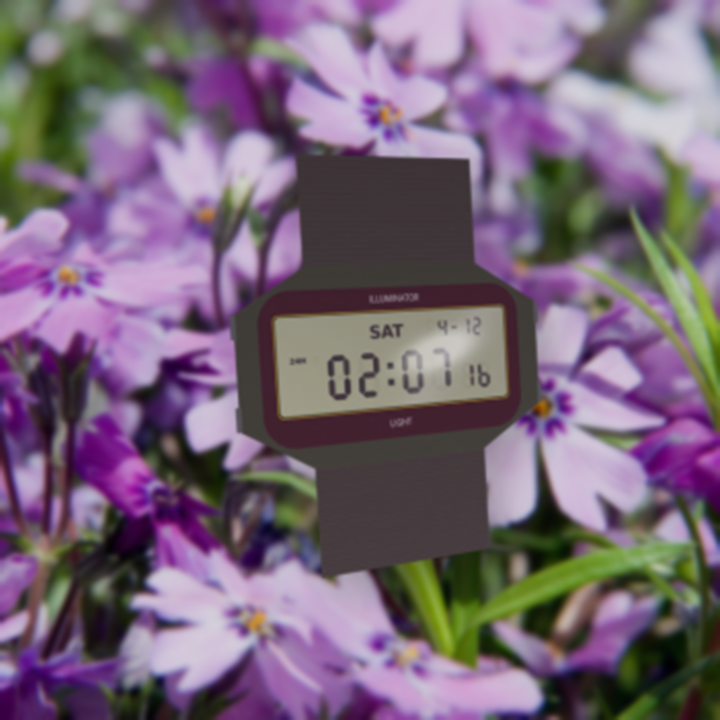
2:07:16
